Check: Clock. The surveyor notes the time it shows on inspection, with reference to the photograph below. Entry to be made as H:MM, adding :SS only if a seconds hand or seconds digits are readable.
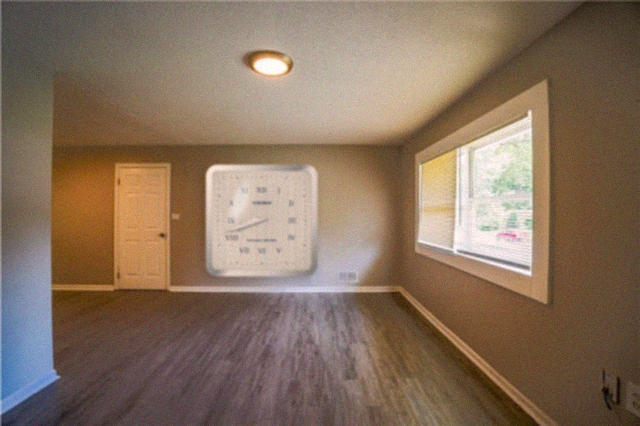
8:42
